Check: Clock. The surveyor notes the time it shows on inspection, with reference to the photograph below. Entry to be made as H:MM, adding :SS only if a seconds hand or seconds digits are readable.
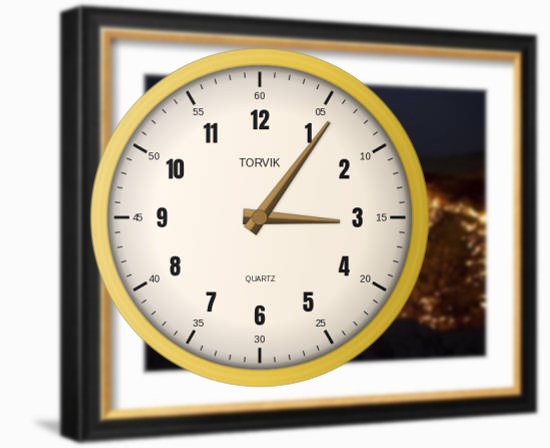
3:06
